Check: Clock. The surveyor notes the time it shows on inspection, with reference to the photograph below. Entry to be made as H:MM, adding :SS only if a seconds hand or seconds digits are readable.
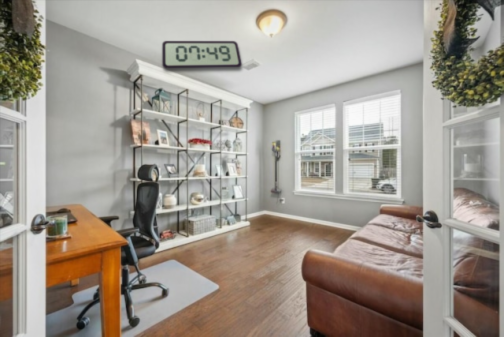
7:49
